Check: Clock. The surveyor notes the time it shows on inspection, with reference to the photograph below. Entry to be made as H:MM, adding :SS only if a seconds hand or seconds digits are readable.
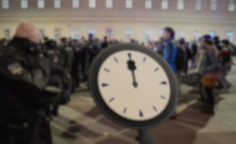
12:00
